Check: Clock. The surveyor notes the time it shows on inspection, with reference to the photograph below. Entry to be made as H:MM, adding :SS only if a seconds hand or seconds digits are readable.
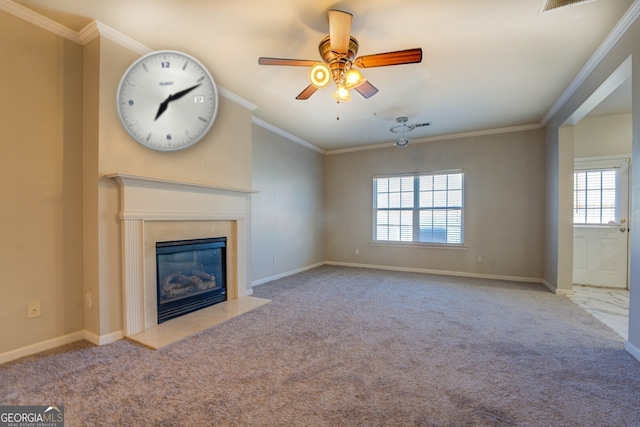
7:11
